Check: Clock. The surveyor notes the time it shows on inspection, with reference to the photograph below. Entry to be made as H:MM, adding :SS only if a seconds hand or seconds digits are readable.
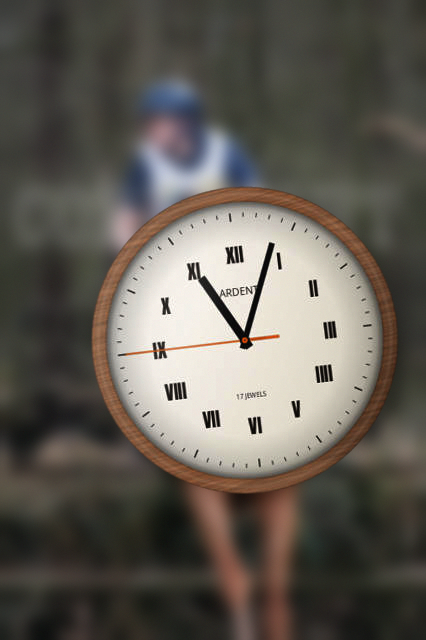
11:03:45
